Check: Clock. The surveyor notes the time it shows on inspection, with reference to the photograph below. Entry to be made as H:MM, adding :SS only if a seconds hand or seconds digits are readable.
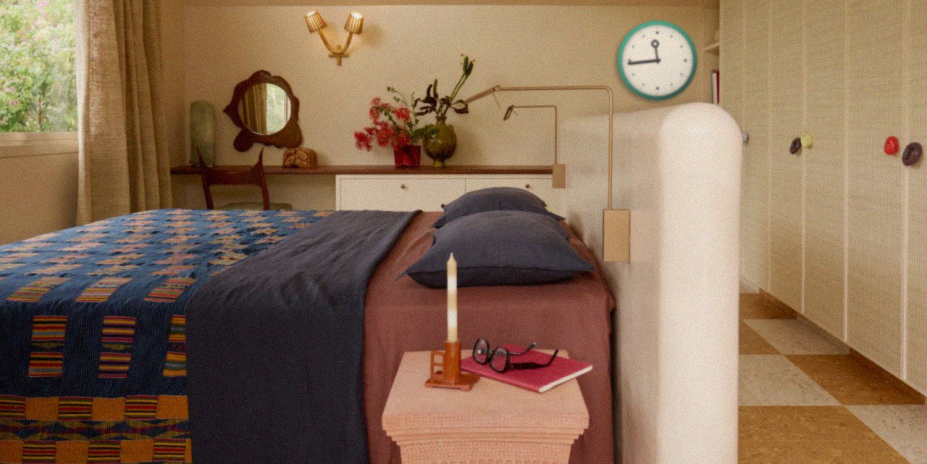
11:44
